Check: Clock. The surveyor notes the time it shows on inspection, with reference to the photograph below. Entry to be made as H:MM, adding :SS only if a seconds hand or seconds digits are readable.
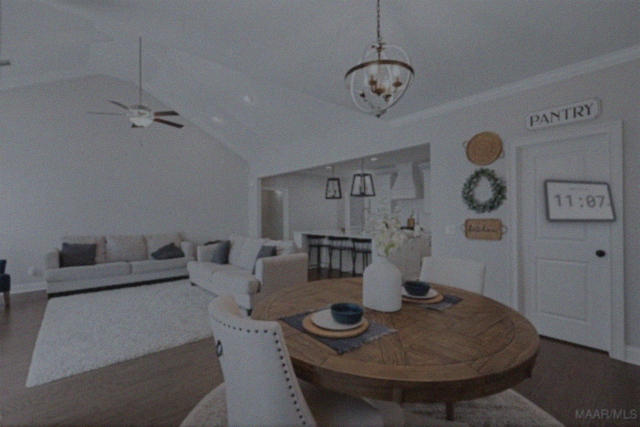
11:07
